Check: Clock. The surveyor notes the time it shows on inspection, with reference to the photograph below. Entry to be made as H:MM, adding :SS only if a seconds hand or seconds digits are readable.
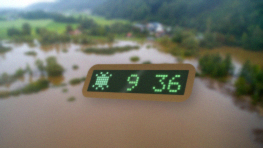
9:36
